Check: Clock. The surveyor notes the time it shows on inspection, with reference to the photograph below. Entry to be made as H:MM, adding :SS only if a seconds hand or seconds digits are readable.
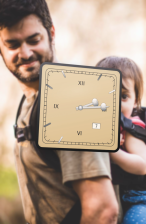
2:14
